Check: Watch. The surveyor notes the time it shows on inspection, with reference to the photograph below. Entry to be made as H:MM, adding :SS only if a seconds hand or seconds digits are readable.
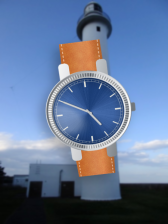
4:50
